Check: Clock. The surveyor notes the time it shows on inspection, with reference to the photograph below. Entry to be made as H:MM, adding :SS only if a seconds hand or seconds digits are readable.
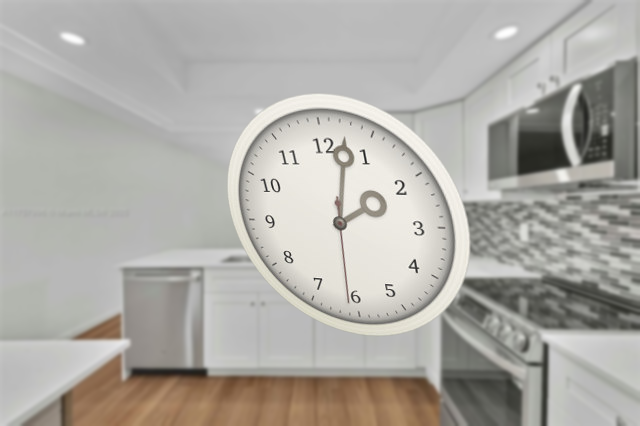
2:02:31
